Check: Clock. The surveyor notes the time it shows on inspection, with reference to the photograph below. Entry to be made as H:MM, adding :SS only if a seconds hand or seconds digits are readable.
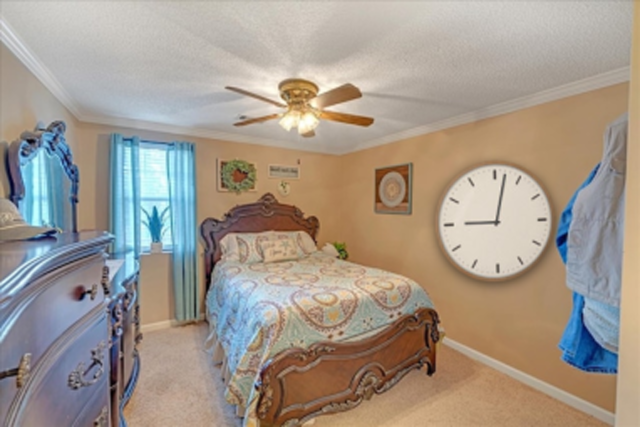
9:02
